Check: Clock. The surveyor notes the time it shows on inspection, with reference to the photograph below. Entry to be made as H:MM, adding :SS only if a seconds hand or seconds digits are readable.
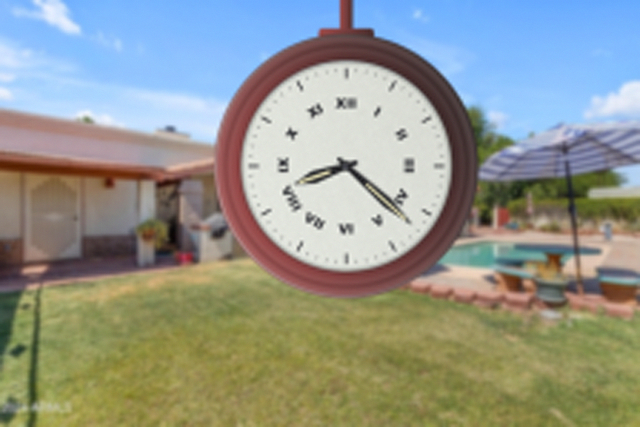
8:22
